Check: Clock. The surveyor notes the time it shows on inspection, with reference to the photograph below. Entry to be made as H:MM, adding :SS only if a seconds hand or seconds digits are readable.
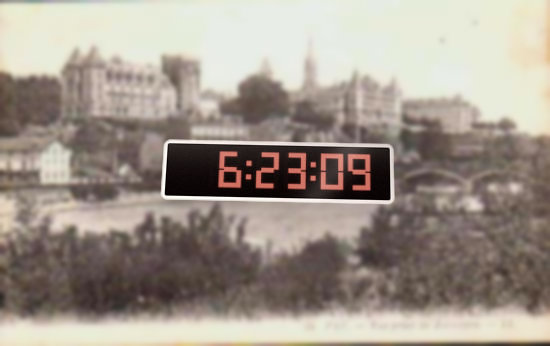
6:23:09
